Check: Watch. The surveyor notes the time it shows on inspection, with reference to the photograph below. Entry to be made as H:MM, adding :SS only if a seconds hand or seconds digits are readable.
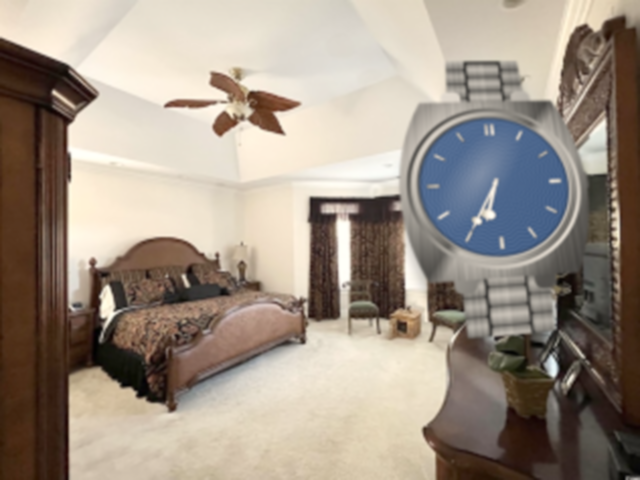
6:35
